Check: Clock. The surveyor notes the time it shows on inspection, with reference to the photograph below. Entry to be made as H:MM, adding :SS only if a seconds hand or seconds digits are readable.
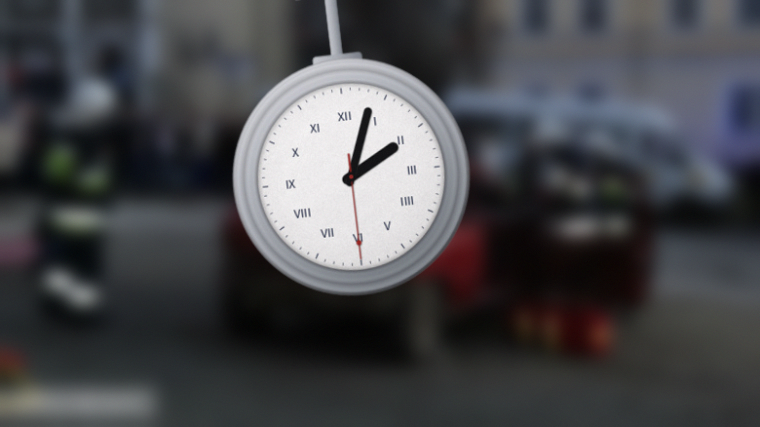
2:03:30
